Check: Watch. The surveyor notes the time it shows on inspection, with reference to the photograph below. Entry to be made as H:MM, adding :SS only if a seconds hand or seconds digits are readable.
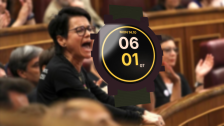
6:01
